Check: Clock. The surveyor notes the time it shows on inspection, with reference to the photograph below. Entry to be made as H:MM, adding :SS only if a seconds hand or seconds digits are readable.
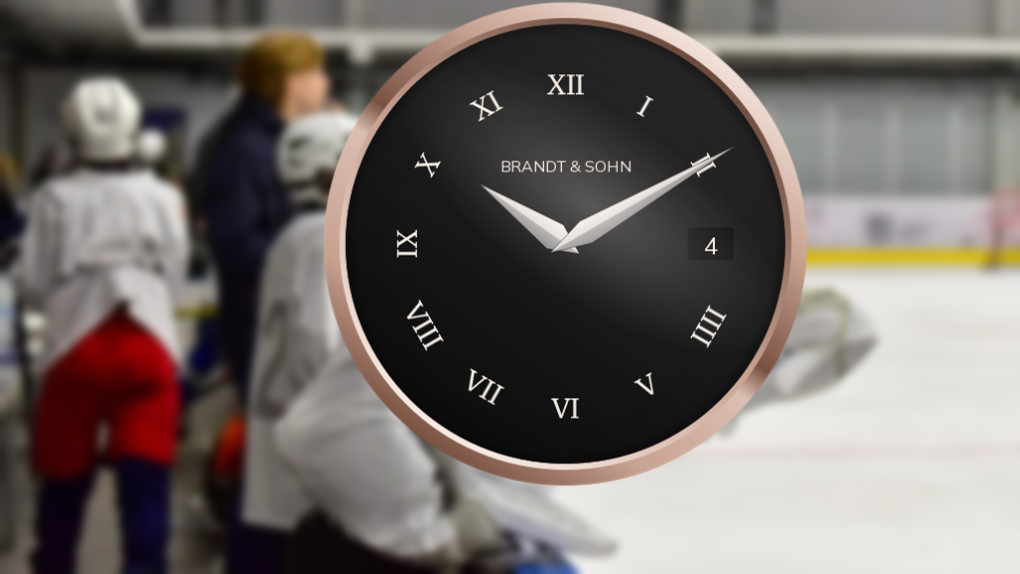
10:10
